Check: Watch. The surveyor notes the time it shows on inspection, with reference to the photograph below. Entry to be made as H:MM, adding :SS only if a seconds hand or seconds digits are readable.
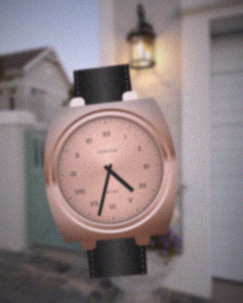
4:33
